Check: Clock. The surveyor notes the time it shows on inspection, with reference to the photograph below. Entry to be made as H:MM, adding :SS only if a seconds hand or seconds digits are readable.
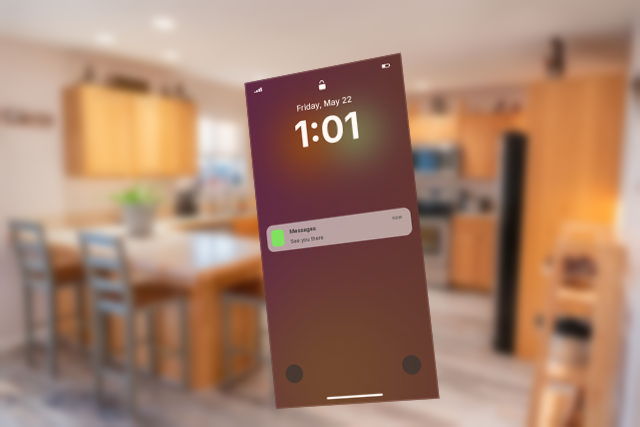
1:01
